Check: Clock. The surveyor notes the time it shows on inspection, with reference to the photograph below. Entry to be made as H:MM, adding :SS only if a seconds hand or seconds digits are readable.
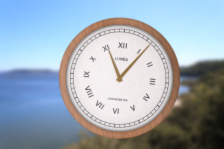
11:06
